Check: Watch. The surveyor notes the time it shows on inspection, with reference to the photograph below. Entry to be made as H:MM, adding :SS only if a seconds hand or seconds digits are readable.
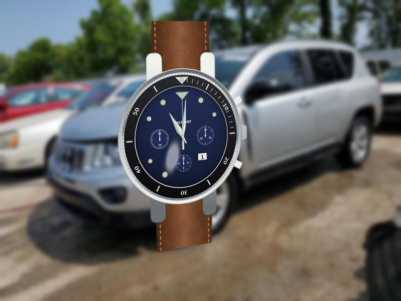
11:01
